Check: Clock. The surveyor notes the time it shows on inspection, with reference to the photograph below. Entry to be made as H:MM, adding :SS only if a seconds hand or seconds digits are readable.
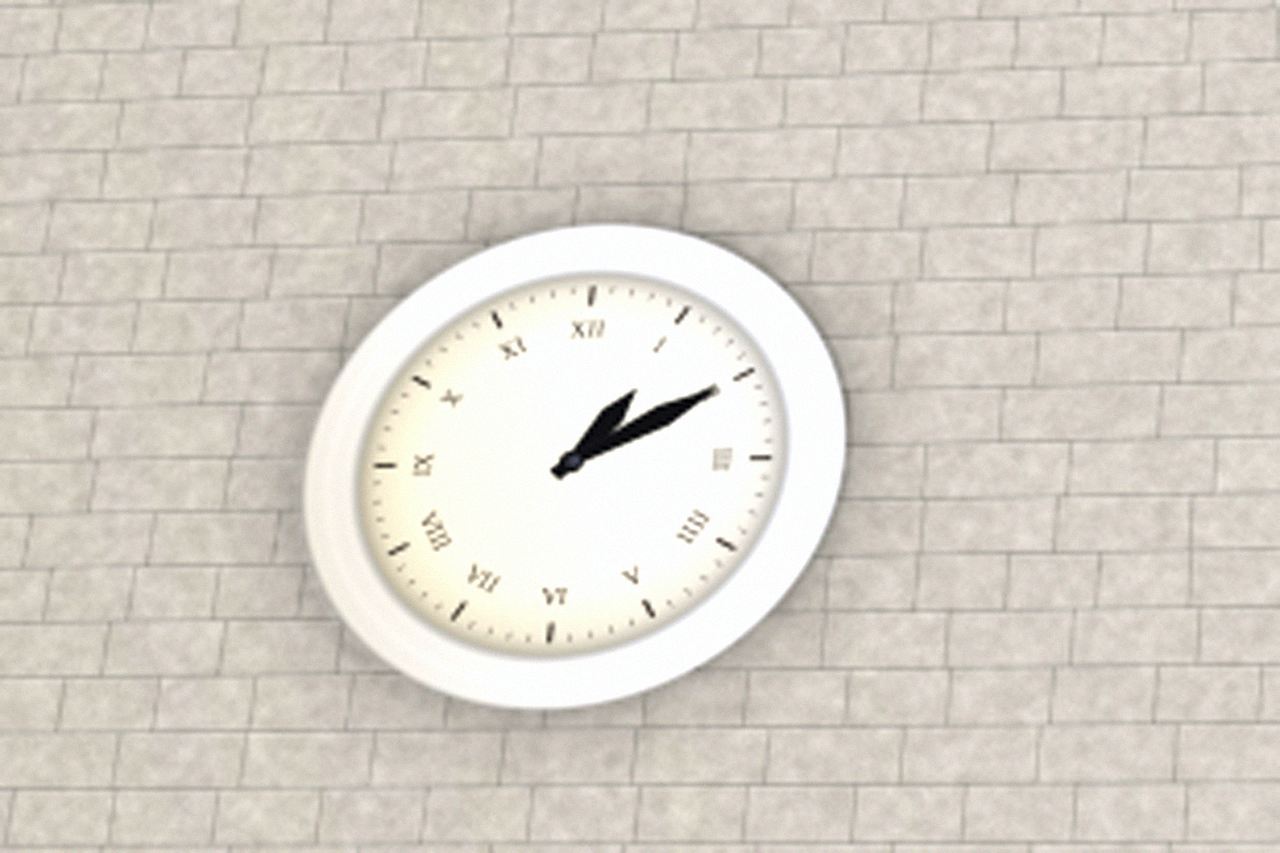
1:10
